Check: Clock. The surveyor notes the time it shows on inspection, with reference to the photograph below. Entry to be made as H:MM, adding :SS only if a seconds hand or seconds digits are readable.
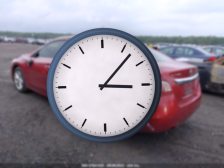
3:07
